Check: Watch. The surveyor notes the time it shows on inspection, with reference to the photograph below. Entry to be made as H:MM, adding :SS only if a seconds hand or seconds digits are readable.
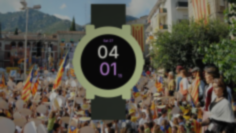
4:01
